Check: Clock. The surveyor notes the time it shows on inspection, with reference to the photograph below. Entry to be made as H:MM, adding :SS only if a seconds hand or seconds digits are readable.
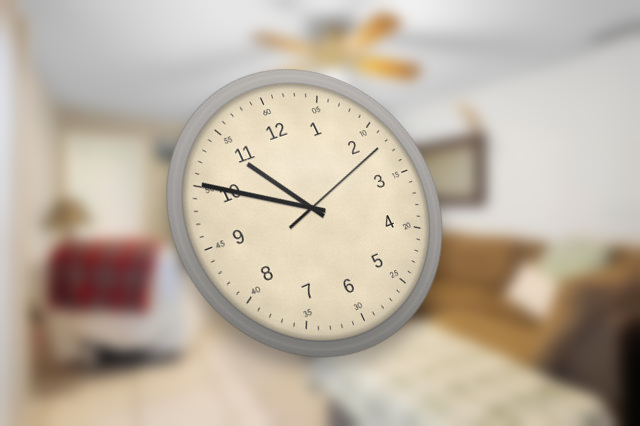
10:50:12
